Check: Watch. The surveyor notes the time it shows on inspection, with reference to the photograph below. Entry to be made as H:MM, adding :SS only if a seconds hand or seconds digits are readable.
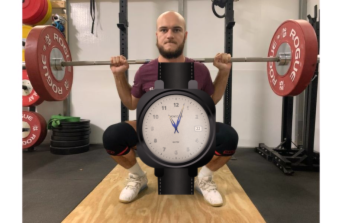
11:03
